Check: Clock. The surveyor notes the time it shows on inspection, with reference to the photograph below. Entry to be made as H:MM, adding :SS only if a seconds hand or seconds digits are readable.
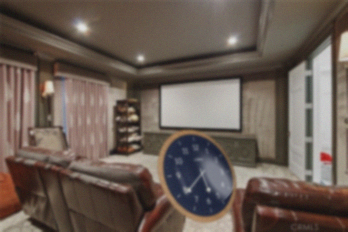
5:39
